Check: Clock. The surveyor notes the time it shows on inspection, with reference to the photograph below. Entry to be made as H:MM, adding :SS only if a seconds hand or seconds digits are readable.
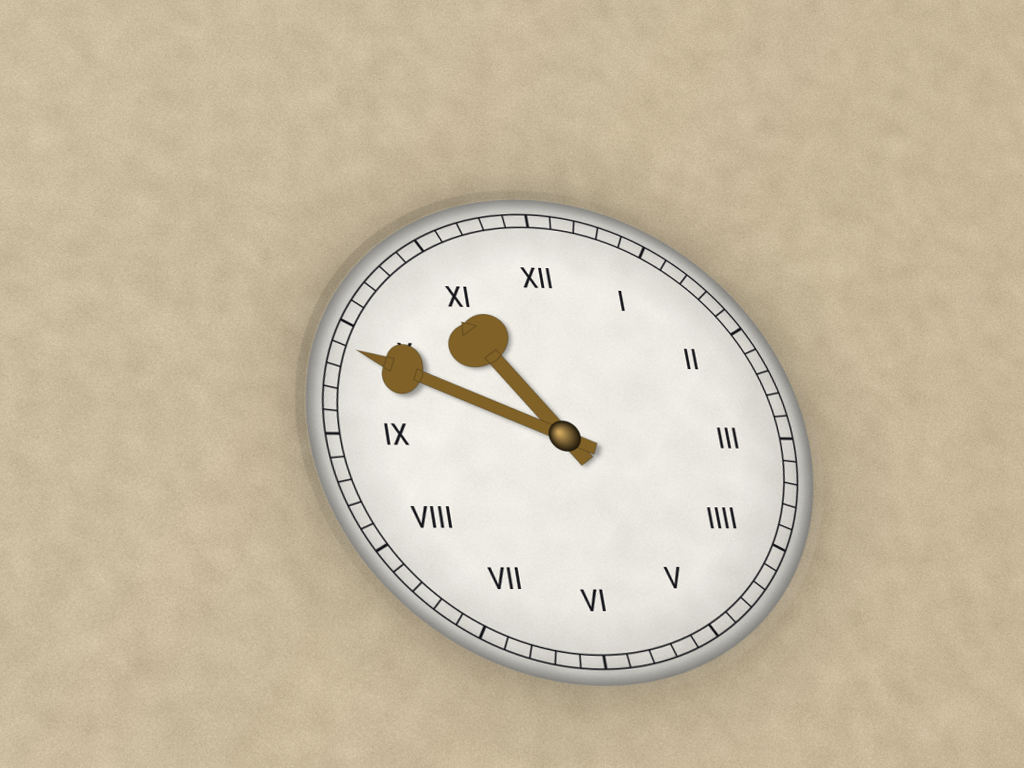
10:49
